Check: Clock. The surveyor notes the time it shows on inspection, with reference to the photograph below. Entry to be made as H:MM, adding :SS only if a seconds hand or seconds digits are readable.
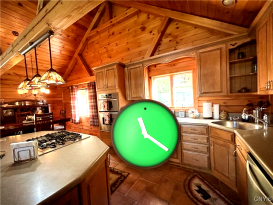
11:21
